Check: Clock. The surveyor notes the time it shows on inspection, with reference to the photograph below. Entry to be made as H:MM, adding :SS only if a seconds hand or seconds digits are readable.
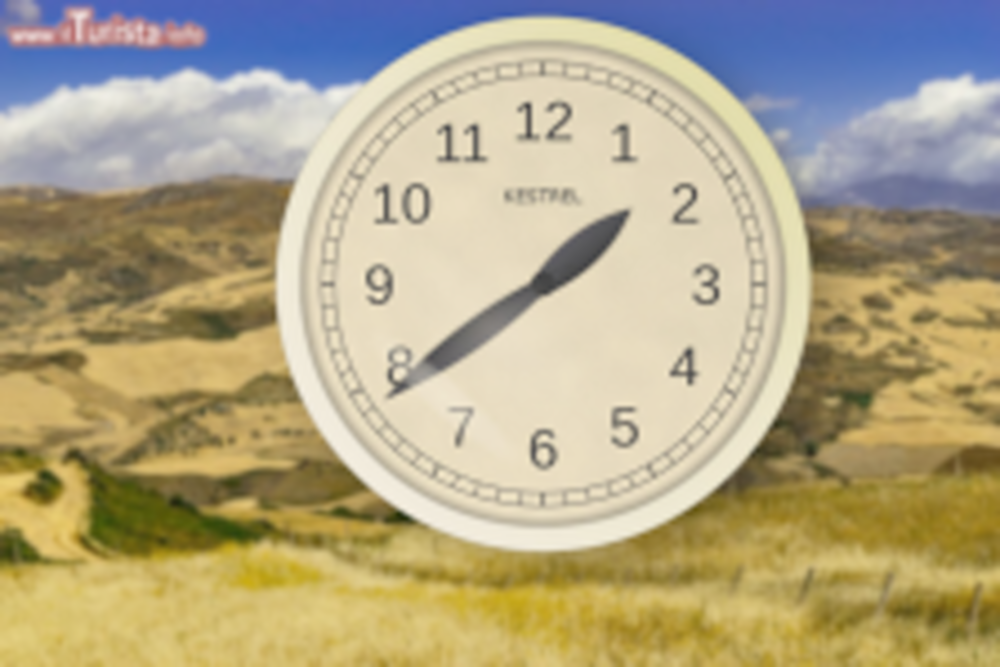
1:39
